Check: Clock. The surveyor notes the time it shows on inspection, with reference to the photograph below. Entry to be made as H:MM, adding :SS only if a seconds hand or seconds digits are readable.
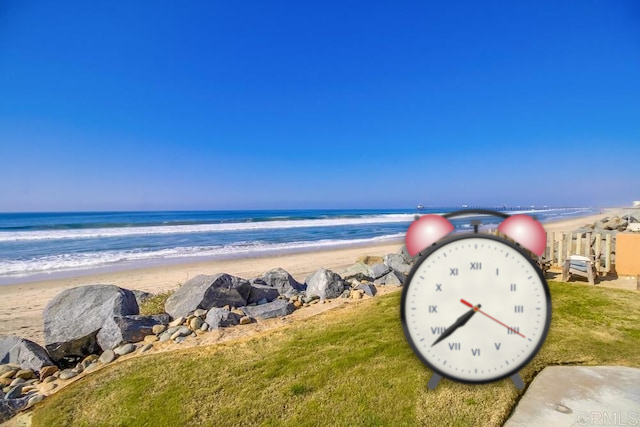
7:38:20
